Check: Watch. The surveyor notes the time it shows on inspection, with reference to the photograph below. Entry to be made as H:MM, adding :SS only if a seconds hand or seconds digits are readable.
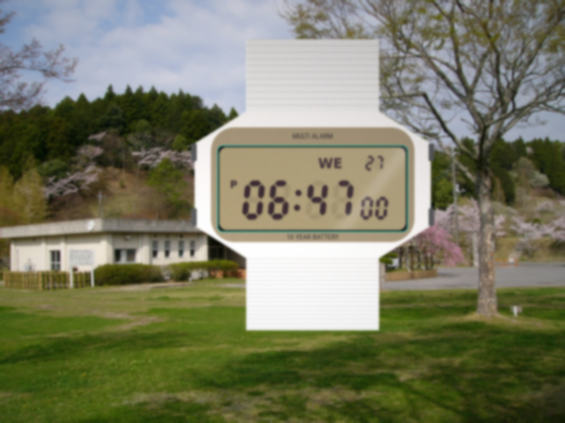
6:47:00
